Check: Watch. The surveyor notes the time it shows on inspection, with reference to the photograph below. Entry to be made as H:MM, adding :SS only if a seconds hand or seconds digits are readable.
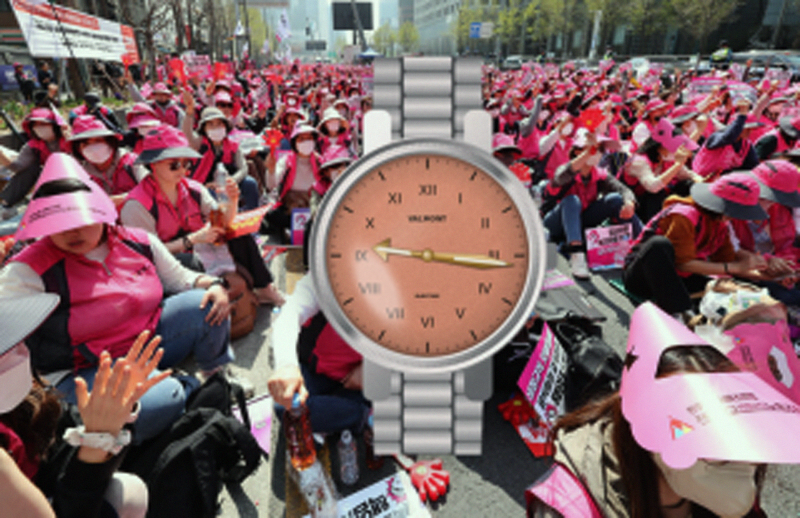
9:16
